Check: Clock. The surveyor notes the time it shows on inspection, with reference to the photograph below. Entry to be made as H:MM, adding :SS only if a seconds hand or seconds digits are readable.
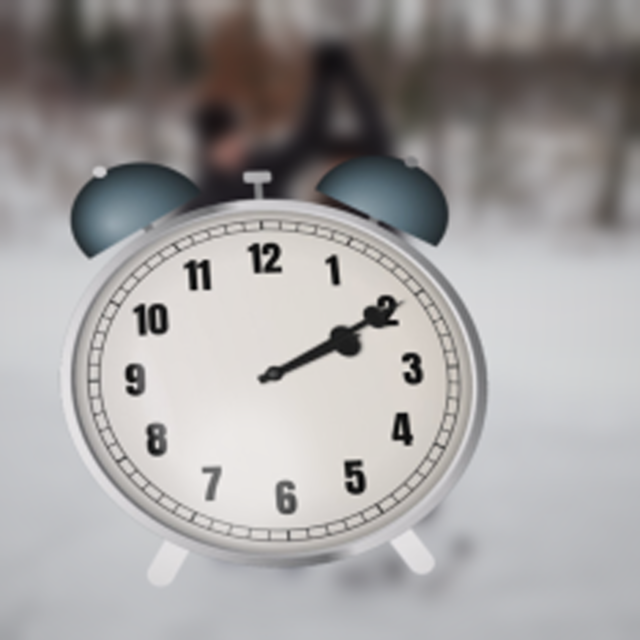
2:10
